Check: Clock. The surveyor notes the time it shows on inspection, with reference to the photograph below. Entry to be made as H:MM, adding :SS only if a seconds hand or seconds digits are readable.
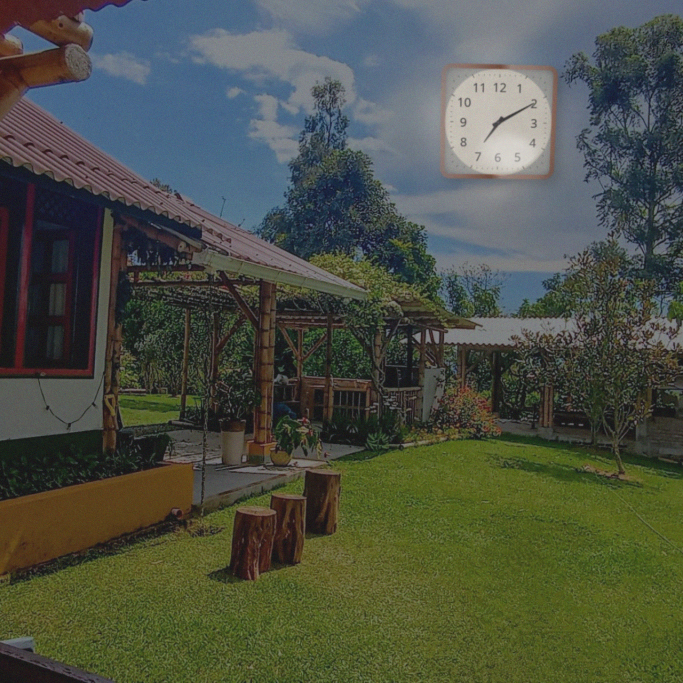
7:10
